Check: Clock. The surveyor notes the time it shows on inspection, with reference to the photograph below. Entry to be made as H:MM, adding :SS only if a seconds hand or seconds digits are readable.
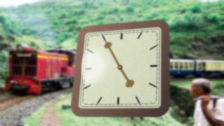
4:55
